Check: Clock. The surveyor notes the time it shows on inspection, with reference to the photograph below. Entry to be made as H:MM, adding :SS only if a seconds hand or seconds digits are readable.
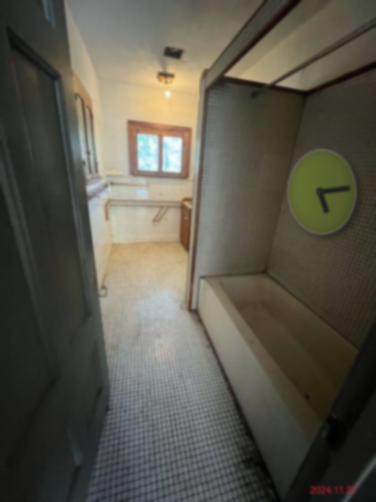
5:14
